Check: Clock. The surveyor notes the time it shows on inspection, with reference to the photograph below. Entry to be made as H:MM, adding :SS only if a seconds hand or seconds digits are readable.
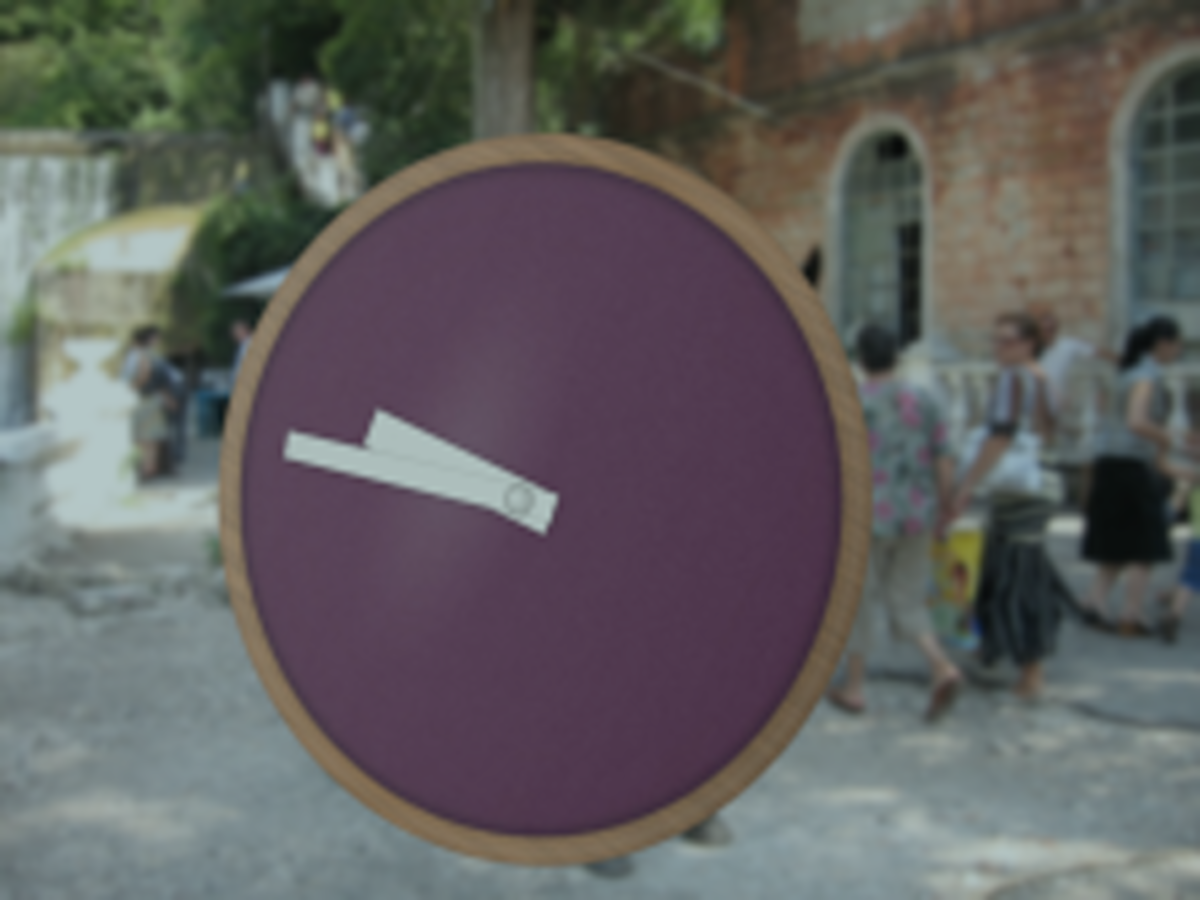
9:47
